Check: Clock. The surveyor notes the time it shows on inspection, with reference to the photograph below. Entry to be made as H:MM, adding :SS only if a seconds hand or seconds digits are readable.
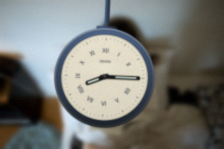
8:15
